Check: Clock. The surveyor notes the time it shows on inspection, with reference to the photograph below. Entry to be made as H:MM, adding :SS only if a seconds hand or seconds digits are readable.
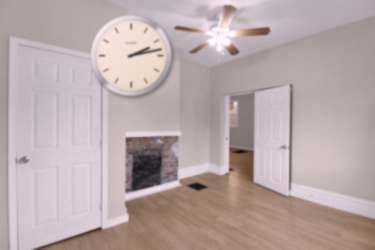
2:13
